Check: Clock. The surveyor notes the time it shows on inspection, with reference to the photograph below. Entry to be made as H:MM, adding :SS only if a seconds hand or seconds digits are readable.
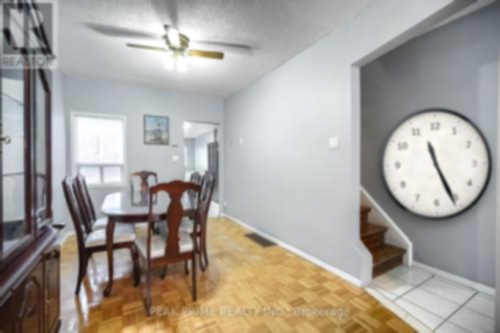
11:26
